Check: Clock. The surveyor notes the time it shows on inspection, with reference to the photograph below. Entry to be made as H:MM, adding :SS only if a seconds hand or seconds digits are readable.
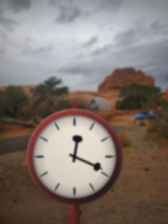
12:19
